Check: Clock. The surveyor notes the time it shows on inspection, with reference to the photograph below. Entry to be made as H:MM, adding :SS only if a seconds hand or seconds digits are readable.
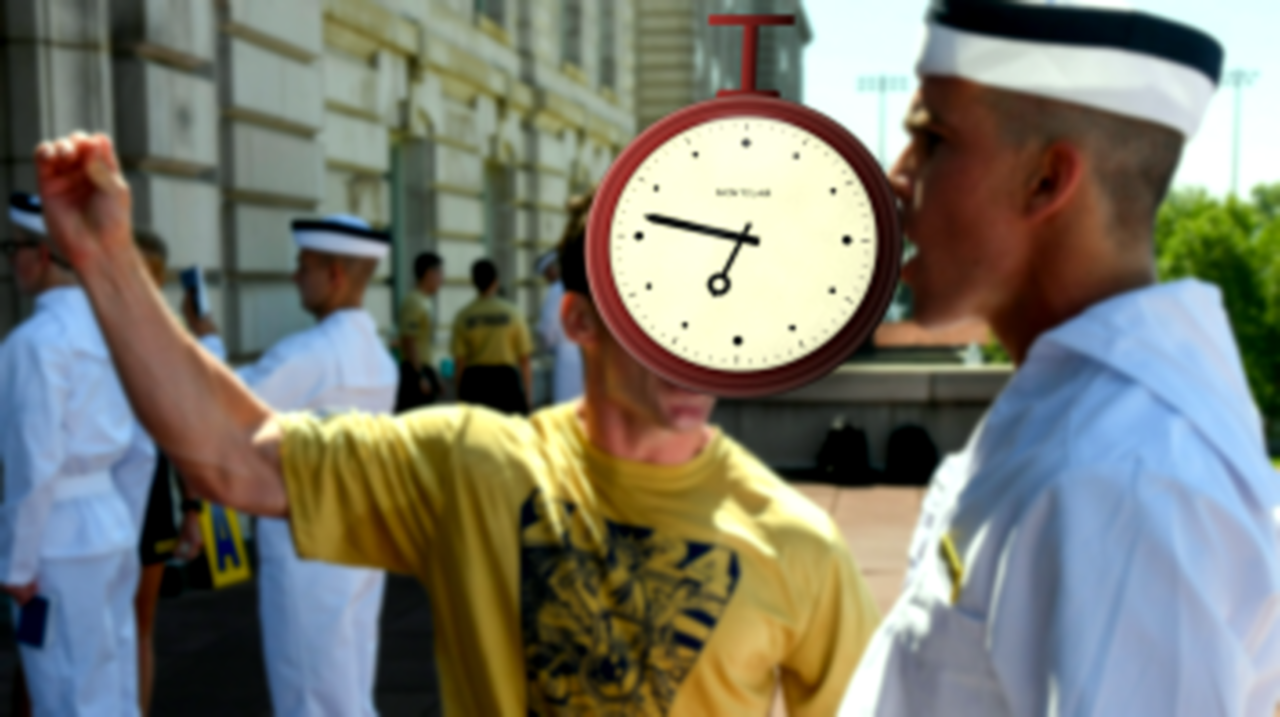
6:47
